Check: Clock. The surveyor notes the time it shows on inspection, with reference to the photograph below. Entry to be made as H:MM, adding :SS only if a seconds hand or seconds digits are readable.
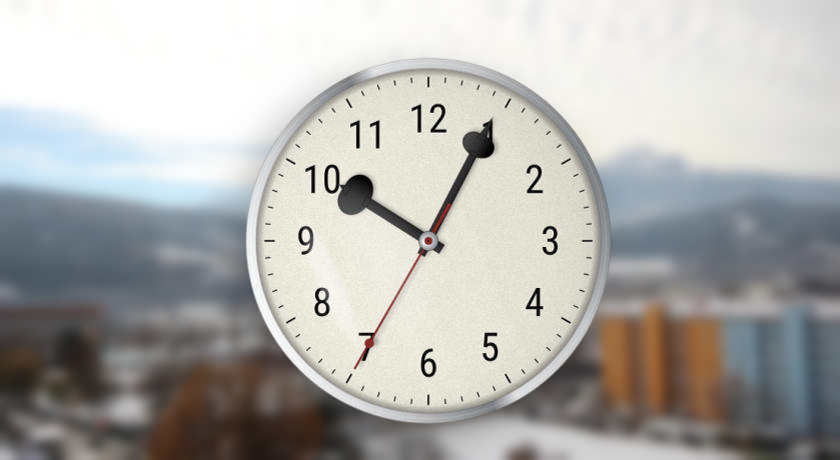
10:04:35
